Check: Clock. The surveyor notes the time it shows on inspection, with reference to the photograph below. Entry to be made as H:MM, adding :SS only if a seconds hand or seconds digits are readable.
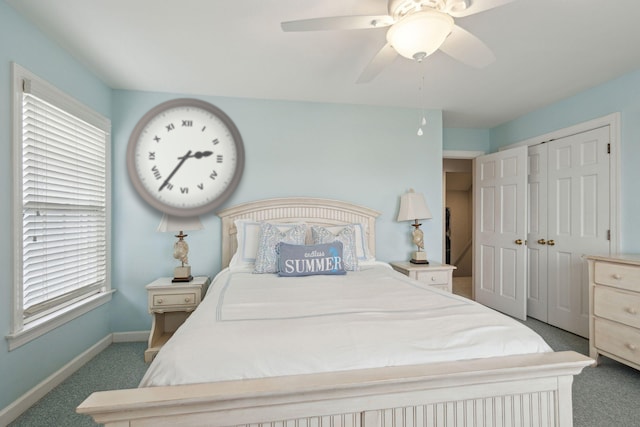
2:36
